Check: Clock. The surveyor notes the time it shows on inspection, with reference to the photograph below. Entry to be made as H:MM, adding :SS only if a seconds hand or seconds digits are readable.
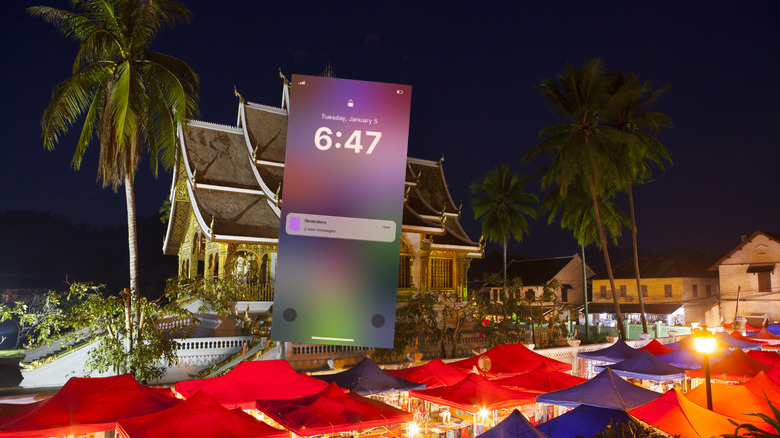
6:47
